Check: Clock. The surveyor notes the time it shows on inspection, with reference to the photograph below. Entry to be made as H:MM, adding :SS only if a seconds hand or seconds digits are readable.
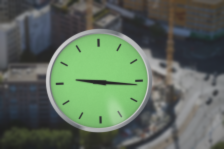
9:16
